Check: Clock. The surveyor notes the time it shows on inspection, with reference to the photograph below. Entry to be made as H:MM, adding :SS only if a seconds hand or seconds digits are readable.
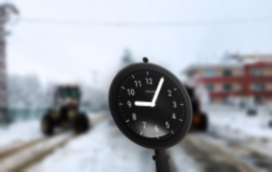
9:05
